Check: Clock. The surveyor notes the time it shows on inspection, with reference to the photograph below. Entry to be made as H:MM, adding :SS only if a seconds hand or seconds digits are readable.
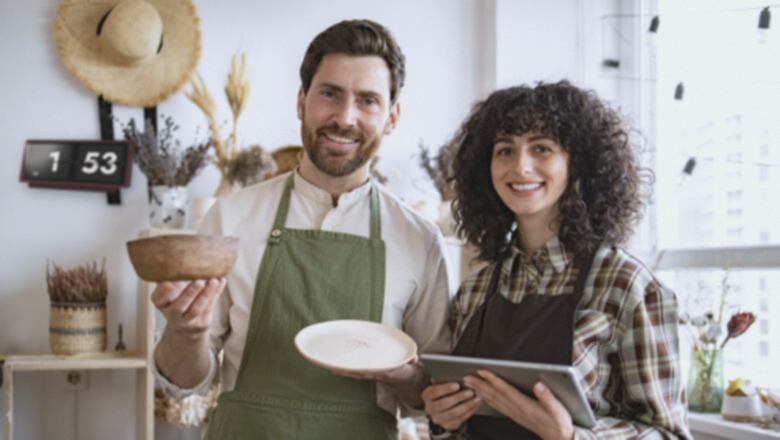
1:53
